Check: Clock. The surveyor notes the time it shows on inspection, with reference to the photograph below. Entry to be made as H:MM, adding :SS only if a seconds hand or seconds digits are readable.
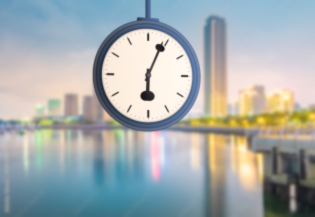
6:04
